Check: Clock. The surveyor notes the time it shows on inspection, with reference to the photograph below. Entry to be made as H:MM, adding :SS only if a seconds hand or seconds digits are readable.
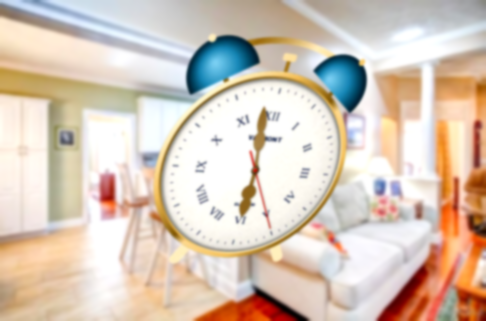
5:58:25
